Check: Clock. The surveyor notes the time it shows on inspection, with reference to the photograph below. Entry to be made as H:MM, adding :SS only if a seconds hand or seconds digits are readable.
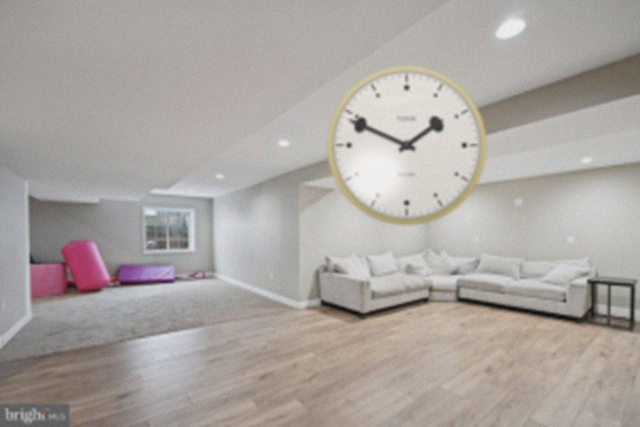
1:49
